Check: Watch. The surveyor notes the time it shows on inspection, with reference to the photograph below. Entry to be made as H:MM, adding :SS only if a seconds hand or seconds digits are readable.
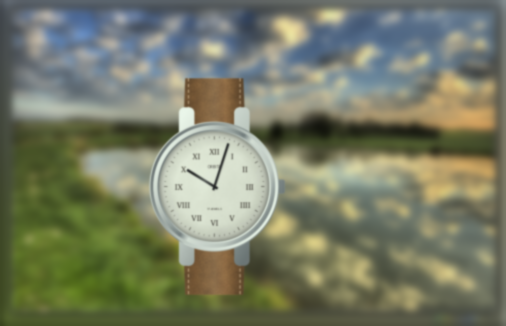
10:03
